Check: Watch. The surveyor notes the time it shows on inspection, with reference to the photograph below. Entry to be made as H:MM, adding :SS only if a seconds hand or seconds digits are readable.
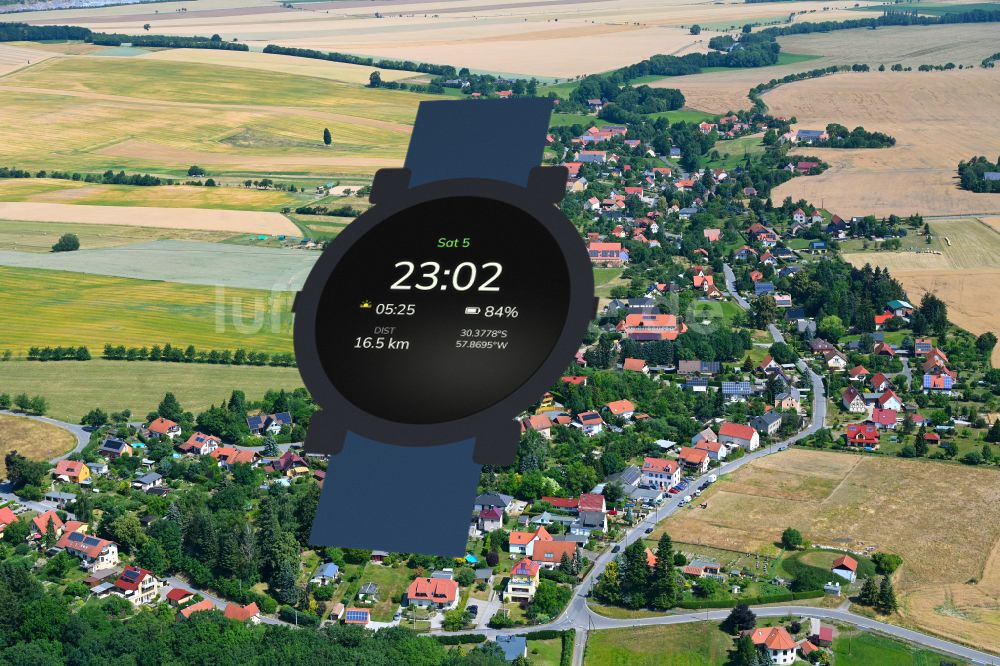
23:02
